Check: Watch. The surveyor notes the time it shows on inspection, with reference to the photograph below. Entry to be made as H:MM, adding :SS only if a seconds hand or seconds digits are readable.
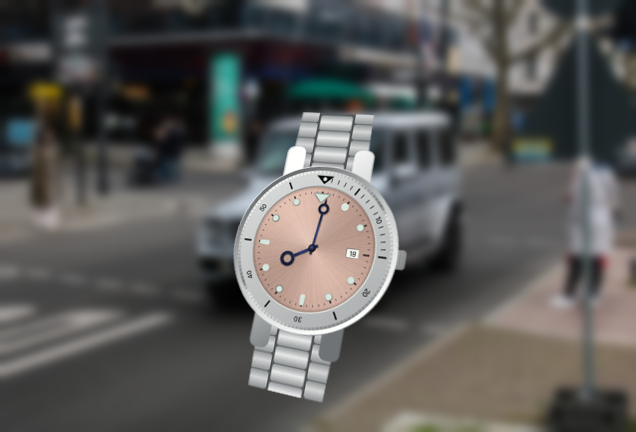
8:01
